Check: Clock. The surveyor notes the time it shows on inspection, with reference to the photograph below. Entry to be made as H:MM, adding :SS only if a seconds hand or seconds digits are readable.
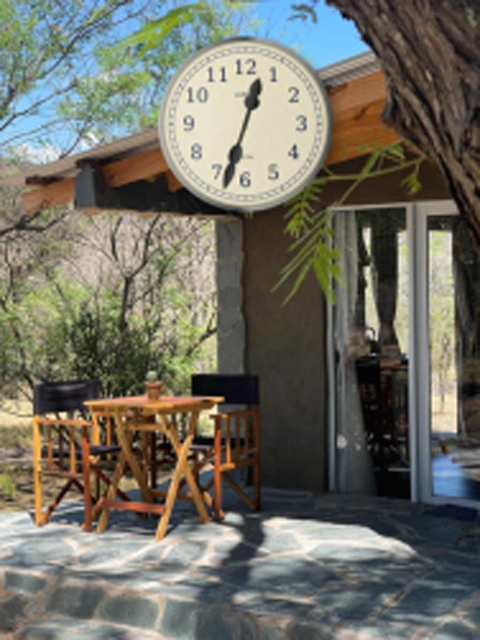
12:33
